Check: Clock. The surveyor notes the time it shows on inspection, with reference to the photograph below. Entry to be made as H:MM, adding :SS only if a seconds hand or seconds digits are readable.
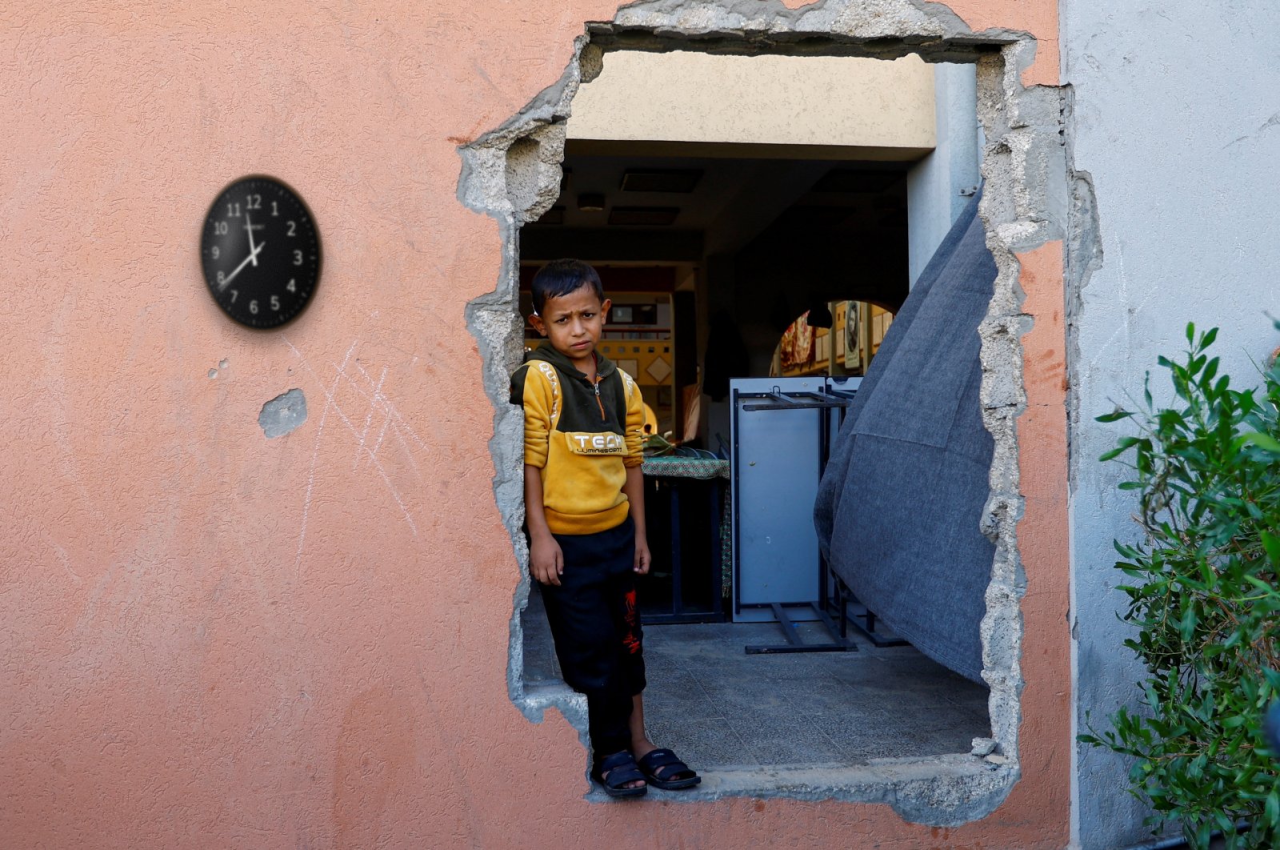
11:38:38
